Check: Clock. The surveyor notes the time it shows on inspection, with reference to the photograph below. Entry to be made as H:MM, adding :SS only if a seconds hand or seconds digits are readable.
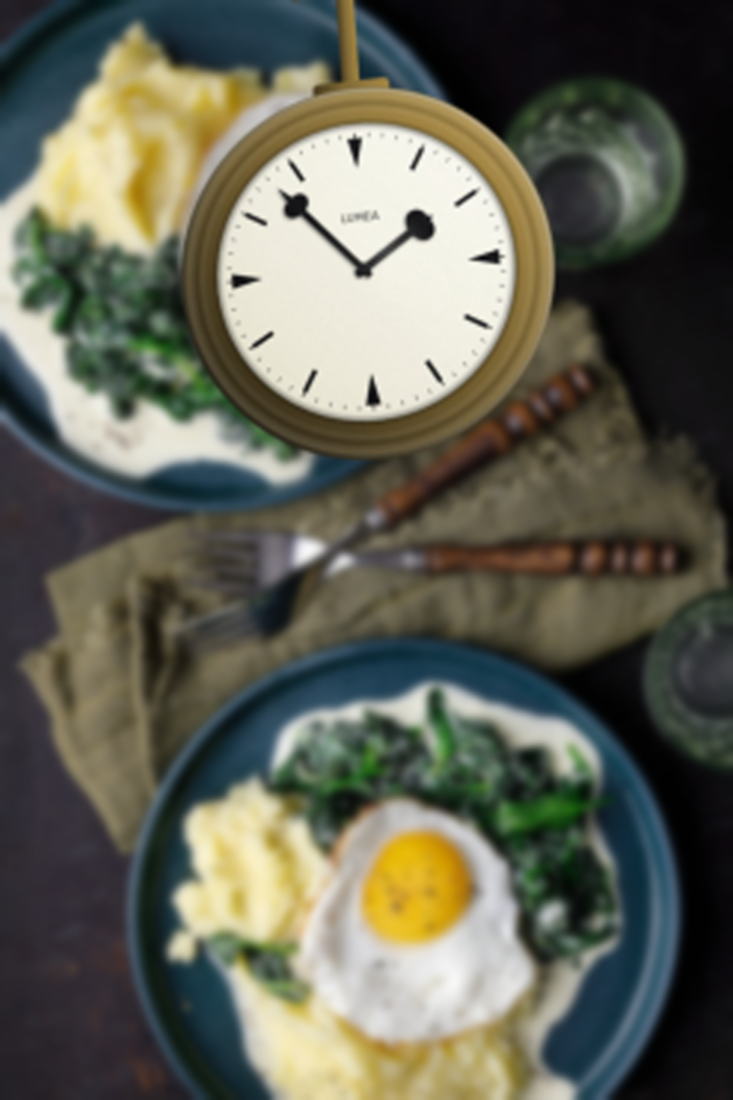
1:53
